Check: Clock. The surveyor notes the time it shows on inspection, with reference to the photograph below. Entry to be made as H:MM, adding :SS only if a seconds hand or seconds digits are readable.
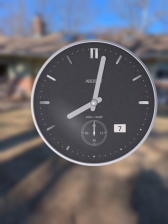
8:02
